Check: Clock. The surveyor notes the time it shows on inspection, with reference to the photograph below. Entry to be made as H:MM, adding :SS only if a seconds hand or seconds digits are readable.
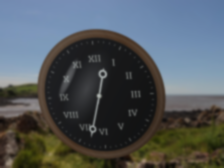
12:33
